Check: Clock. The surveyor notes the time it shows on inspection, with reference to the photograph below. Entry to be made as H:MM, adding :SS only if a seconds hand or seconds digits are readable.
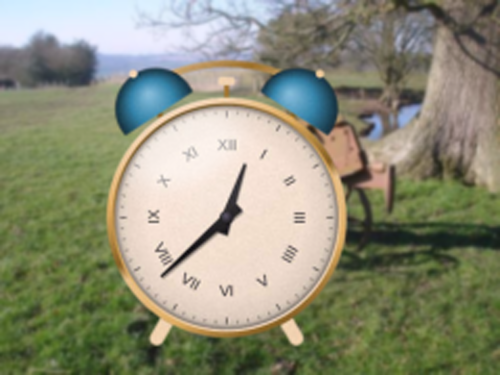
12:38
